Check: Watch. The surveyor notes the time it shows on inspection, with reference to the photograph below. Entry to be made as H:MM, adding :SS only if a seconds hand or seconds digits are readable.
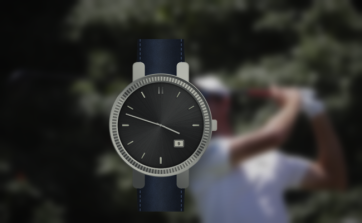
3:48
